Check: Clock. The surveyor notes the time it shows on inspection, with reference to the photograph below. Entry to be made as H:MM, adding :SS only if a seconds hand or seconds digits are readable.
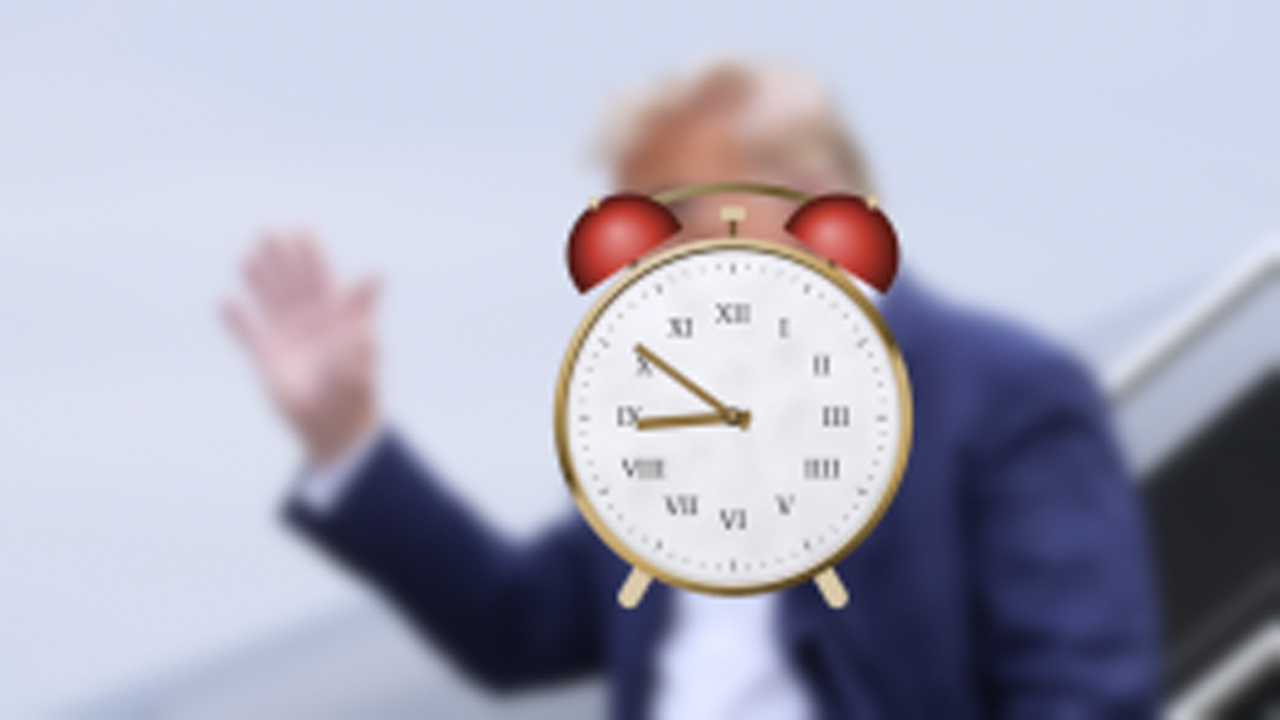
8:51
